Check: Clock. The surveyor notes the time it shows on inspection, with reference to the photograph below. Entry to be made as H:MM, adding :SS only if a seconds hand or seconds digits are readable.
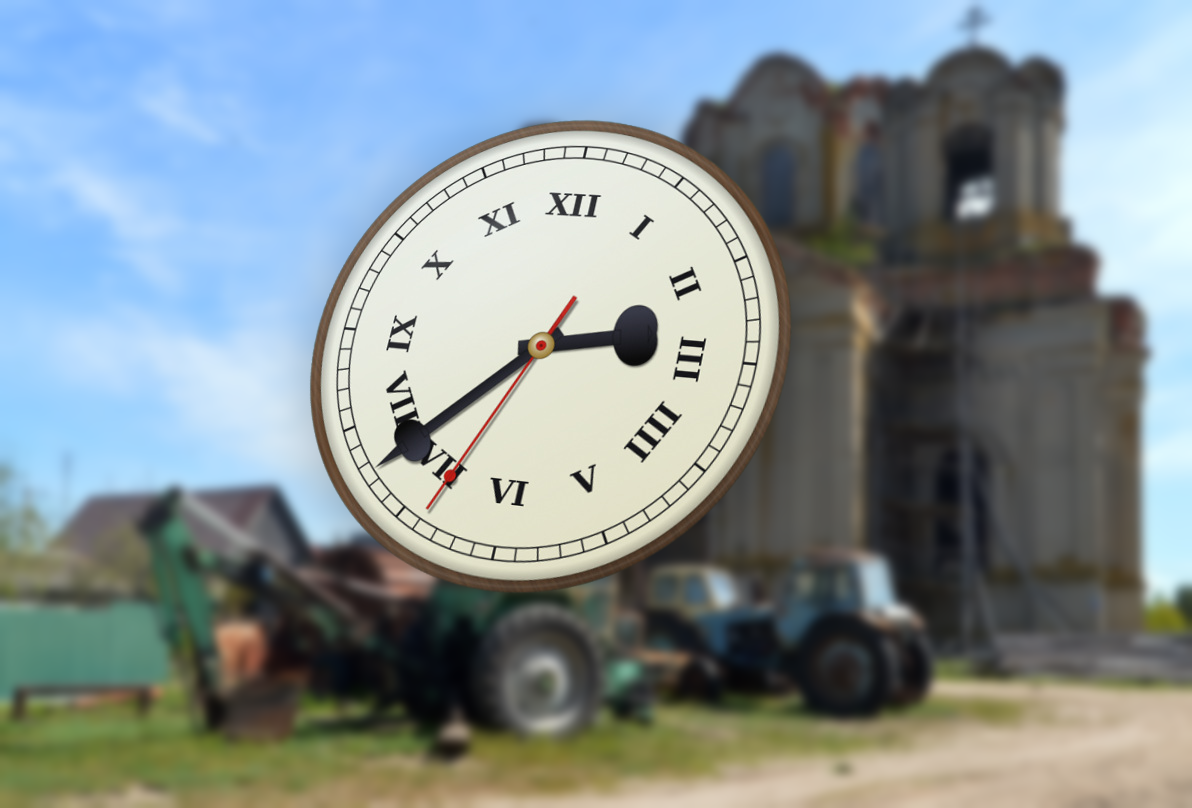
2:37:34
